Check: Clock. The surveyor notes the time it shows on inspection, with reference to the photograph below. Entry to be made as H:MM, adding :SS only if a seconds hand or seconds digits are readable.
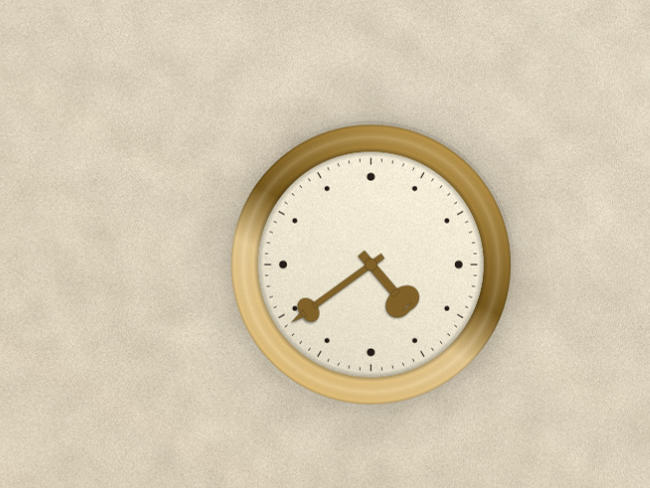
4:39
